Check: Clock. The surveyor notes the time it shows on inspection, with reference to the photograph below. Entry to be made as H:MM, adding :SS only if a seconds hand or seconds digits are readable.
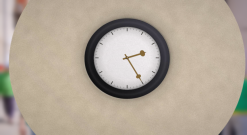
2:25
